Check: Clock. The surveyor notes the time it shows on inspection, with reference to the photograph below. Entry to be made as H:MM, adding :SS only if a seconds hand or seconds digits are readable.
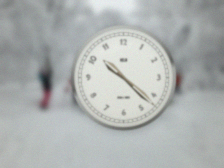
10:22
